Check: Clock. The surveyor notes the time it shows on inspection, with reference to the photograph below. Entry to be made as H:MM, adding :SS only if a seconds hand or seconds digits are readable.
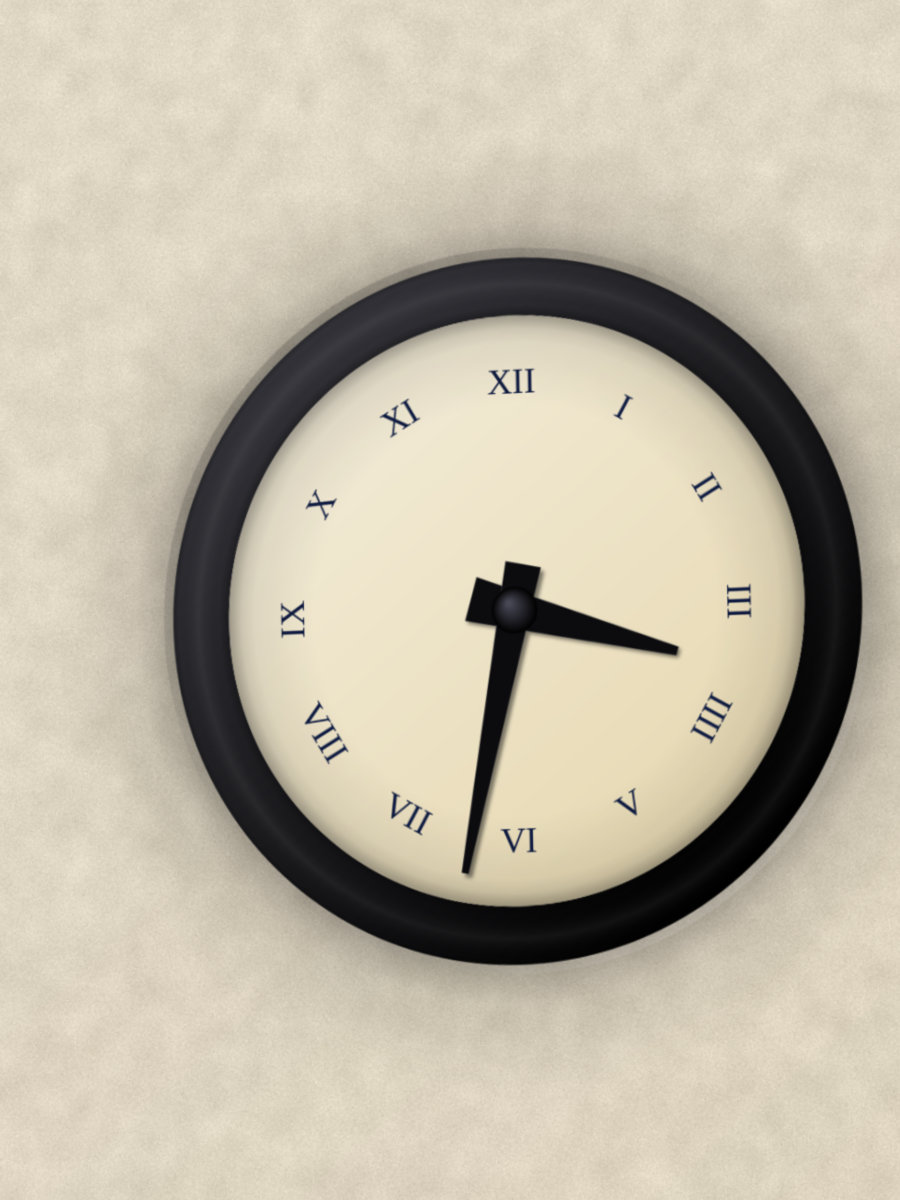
3:32
